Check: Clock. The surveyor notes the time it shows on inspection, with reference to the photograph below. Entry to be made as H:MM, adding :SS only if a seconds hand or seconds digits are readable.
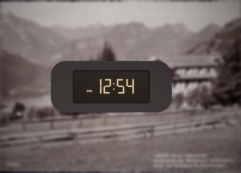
12:54
